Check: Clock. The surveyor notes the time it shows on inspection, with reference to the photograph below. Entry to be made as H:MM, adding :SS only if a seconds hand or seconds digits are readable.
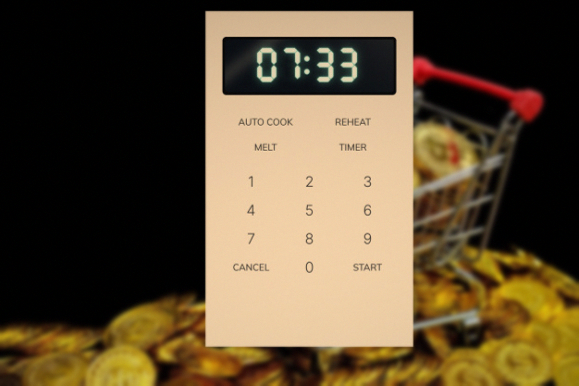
7:33
